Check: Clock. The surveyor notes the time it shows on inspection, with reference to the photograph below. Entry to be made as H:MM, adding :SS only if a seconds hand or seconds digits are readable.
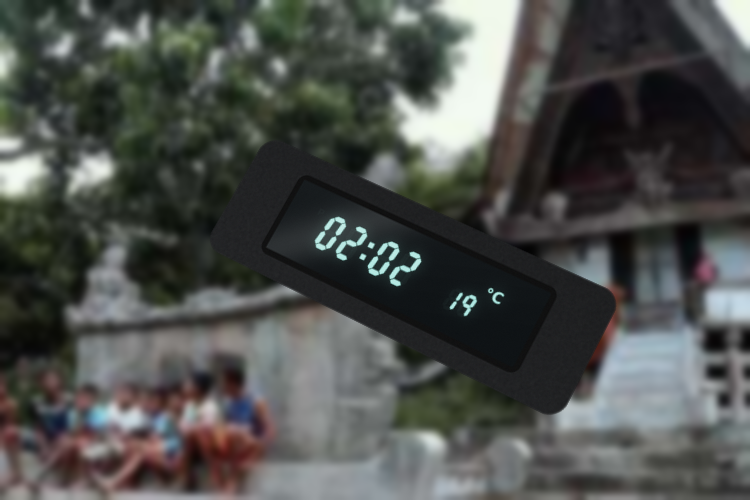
2:02
